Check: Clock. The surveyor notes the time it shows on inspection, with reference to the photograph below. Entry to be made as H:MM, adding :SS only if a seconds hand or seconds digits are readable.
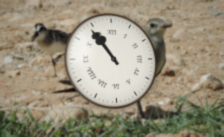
10:54
